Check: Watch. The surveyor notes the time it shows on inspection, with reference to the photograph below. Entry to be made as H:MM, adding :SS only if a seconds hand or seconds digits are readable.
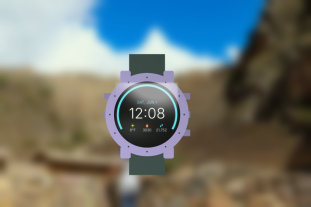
12:08
